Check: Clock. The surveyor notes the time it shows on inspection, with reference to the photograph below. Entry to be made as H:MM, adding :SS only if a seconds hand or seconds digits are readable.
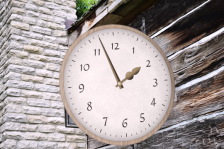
1:57
